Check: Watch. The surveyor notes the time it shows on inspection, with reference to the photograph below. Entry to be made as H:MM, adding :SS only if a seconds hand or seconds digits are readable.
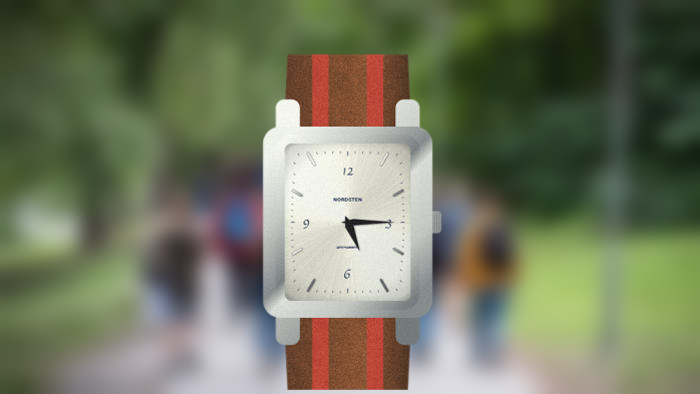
5:15
